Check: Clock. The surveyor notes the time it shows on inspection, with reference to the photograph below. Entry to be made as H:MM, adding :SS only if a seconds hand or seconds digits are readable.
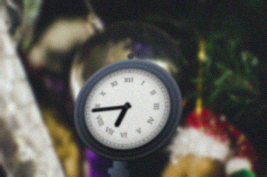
6:44
